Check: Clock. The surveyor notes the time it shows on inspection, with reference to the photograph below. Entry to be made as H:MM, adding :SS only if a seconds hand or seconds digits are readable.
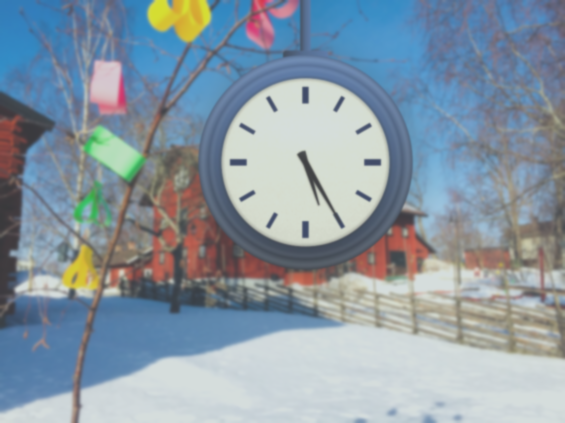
5:25
